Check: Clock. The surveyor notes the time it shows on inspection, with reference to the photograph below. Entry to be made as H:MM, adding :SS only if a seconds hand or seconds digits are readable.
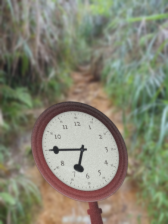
6:45
